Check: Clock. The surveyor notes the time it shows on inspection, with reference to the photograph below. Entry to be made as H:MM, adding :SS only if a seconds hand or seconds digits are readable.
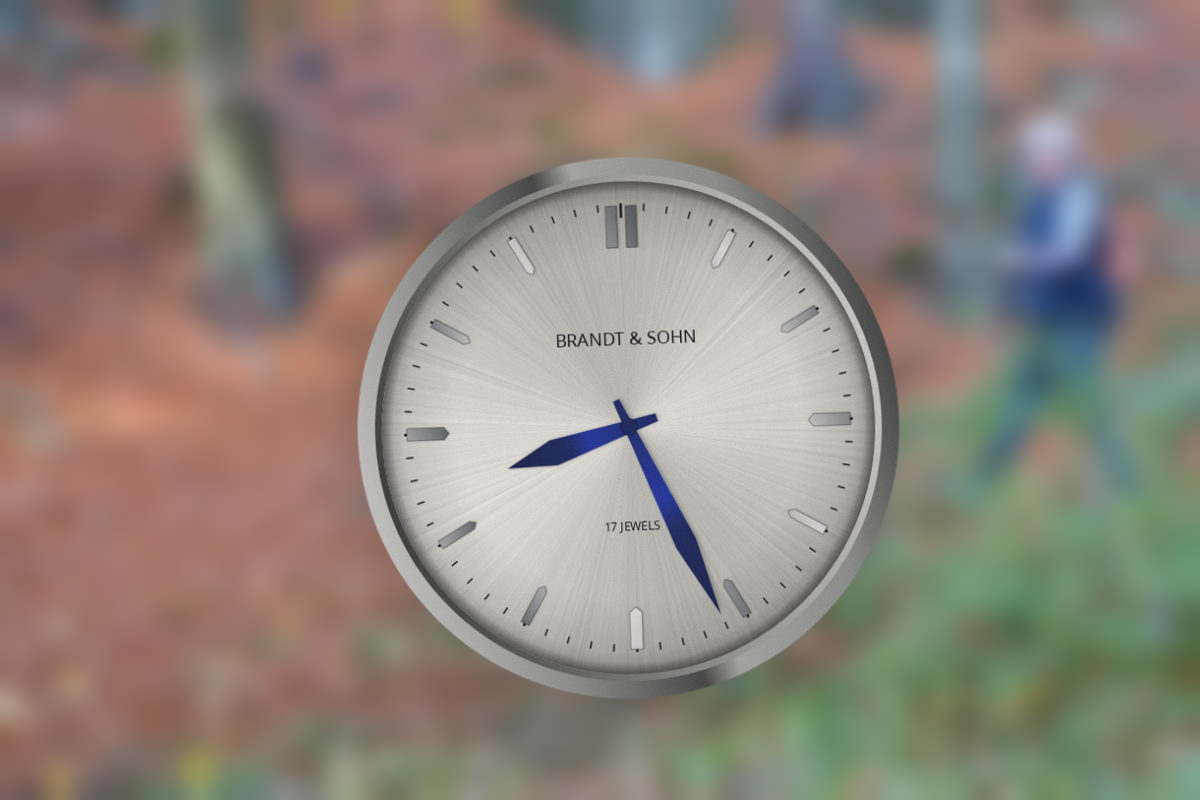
8:26
